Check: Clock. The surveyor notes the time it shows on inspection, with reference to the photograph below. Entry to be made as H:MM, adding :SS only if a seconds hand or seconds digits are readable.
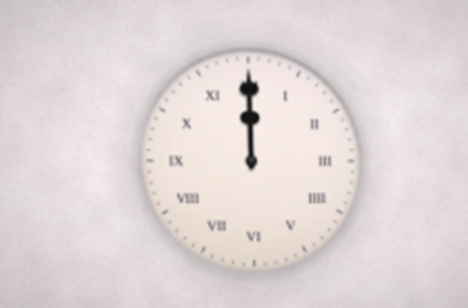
12:00
